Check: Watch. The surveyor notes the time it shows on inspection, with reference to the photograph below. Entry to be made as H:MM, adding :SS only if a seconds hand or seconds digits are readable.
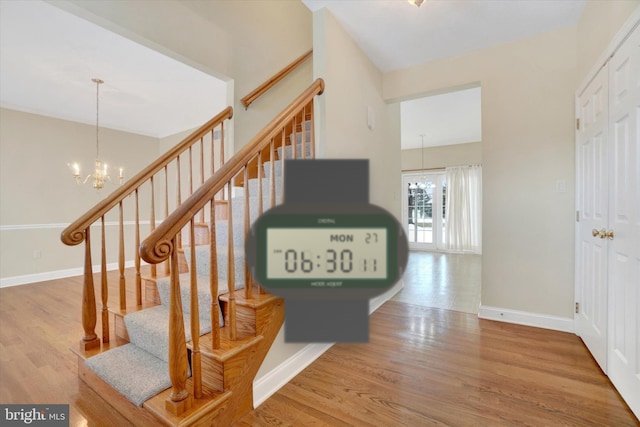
6:30:11
